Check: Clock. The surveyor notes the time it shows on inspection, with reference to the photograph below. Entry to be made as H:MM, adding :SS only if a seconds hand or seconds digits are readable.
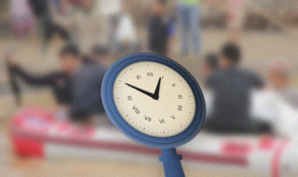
12:50
